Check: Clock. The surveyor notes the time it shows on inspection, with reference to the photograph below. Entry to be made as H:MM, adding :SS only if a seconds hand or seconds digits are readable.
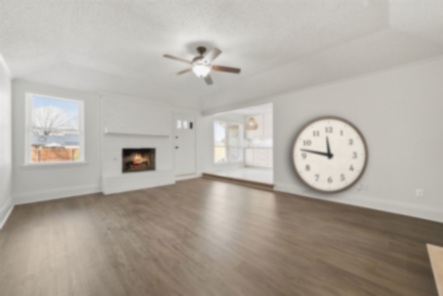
11:47
